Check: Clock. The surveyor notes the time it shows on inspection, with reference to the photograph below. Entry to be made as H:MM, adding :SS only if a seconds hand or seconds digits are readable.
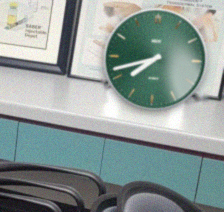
7:42
